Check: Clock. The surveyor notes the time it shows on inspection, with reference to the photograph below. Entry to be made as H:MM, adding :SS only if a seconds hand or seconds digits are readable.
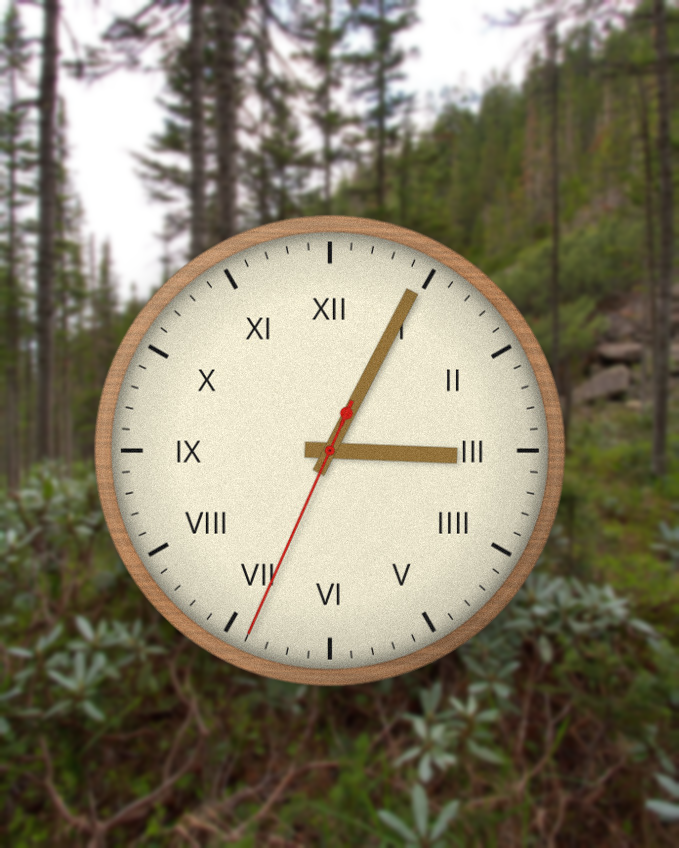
3:04:34
